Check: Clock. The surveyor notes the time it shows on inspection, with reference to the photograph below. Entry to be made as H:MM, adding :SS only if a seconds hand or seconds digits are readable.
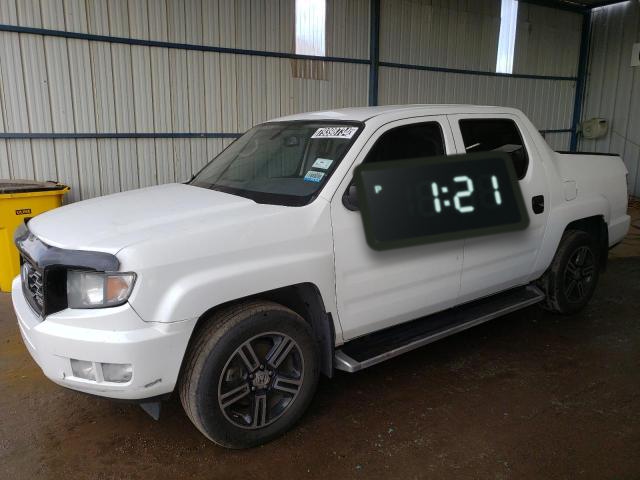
1:21
